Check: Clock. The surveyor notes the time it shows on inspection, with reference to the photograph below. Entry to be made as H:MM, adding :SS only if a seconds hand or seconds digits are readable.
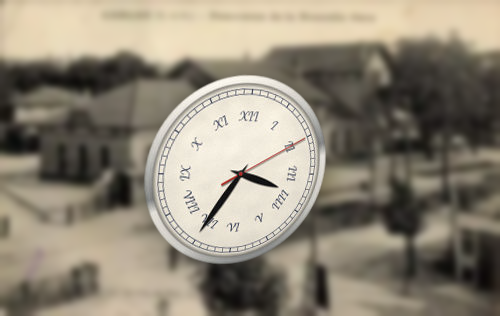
3:35:10
